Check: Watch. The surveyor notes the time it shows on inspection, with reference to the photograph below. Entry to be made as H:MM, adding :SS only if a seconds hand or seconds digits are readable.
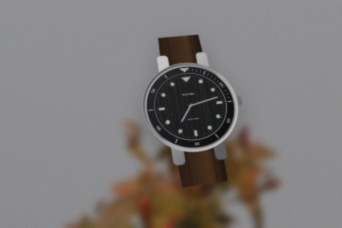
7:13
